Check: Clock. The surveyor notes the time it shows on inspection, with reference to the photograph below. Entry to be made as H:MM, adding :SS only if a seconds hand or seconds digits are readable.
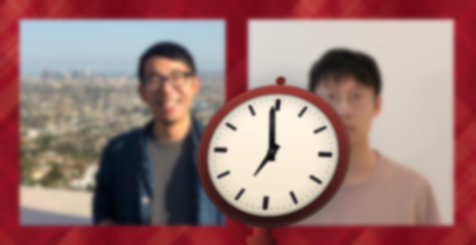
6:59
